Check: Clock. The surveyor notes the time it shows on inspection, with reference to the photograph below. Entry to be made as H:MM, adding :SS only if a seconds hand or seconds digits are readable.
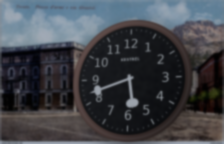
5:42
